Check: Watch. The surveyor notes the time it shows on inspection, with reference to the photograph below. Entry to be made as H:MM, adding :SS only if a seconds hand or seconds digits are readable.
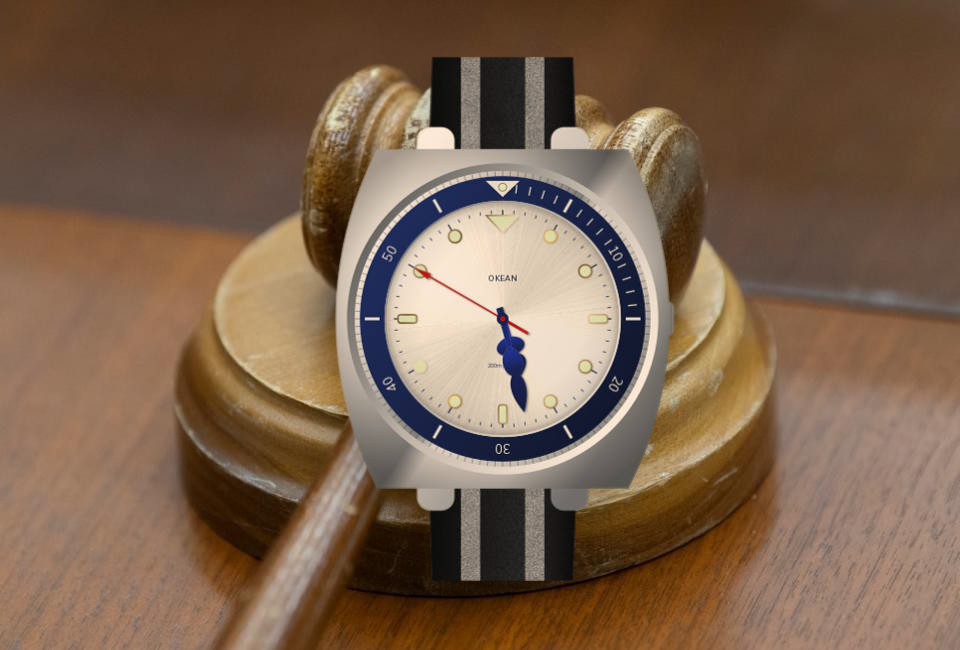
5:27:50
